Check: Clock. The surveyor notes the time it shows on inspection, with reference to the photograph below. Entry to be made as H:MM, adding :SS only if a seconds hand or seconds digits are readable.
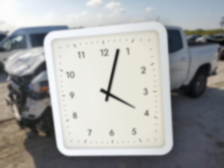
4:03
